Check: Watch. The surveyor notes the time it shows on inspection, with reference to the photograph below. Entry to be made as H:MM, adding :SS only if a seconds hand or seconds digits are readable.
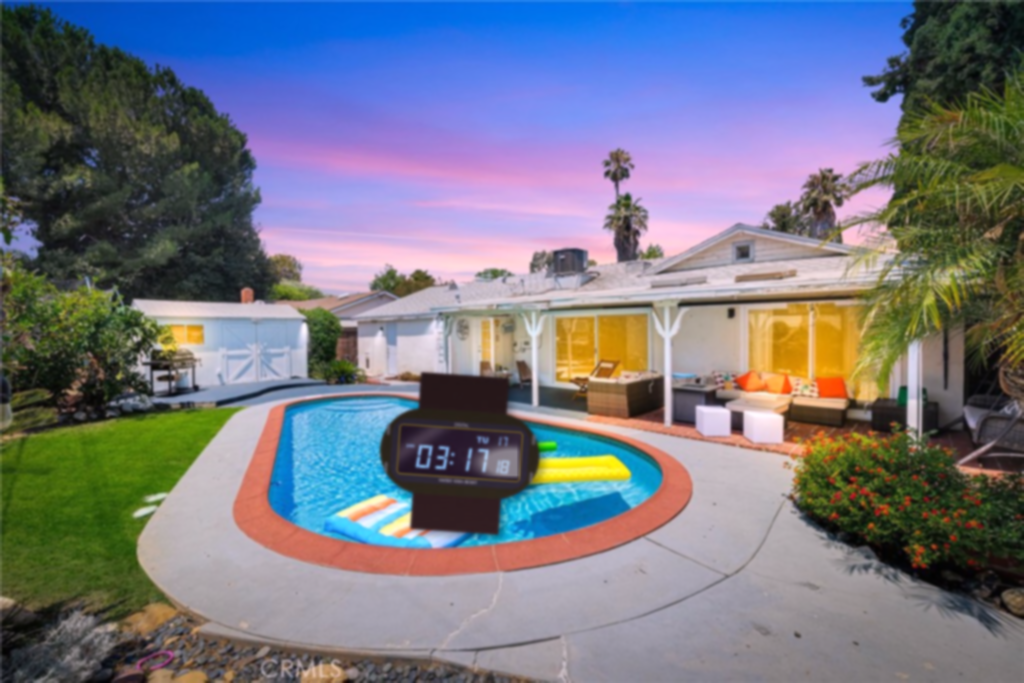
3:17
